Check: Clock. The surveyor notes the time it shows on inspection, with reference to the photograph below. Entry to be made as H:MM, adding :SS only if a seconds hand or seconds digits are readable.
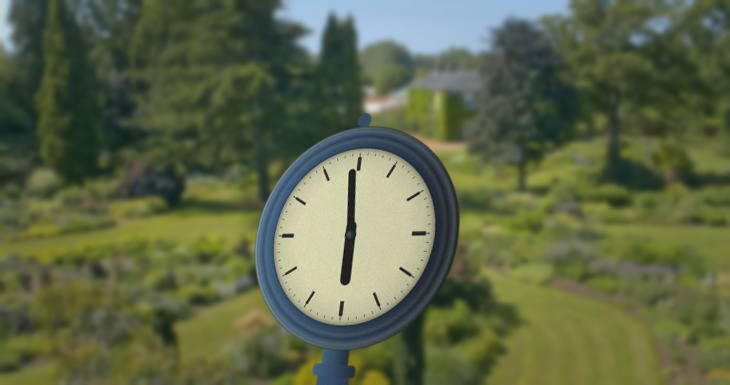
5:59
